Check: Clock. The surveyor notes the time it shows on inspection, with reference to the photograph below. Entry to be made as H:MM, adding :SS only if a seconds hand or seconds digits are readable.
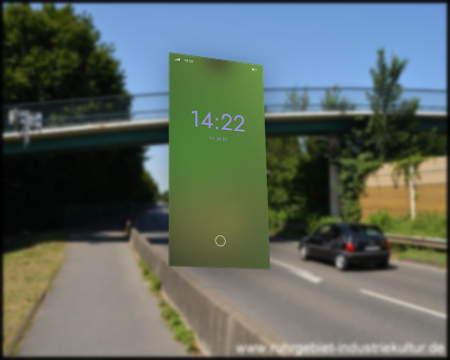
14:22
